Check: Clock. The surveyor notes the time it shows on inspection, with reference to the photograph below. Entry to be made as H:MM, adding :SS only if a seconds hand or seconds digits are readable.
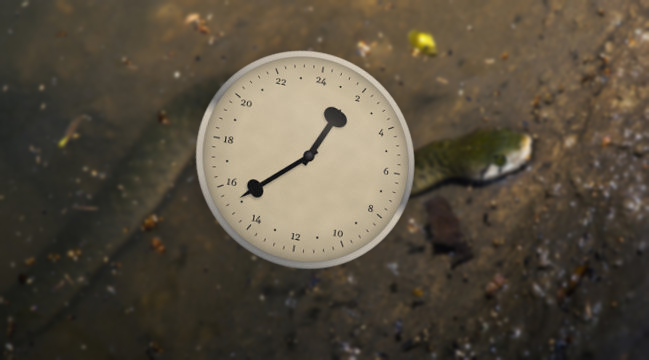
1:38
